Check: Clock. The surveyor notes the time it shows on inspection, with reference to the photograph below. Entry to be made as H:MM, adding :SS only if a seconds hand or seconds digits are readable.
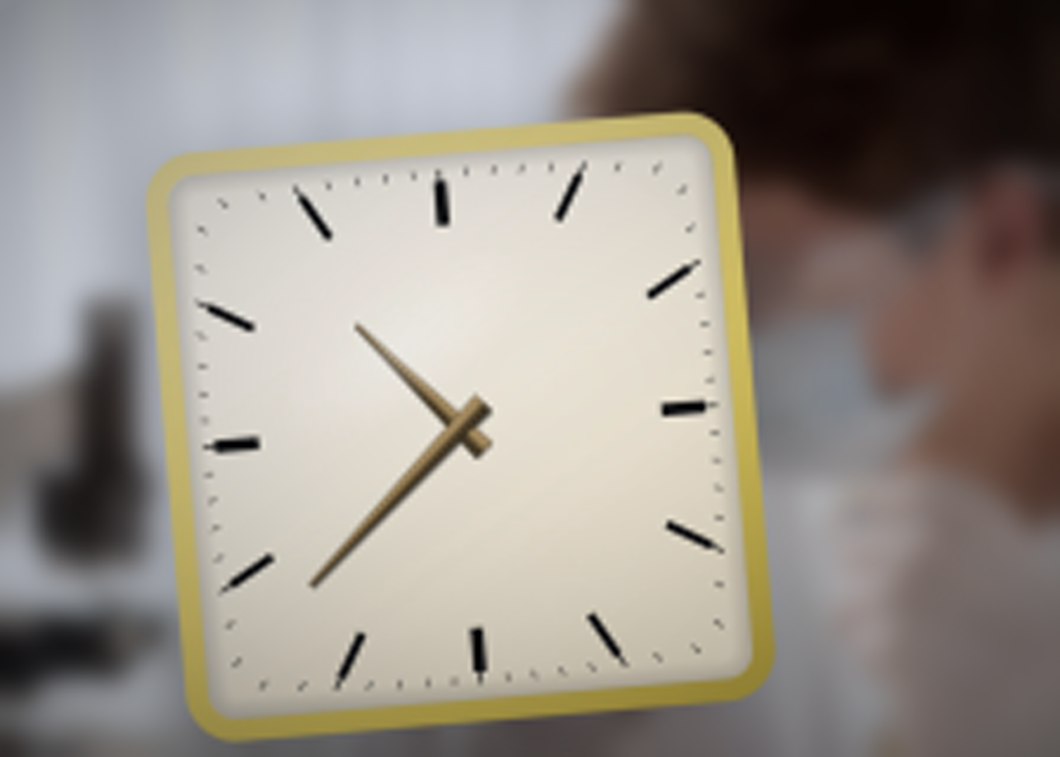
10:38
